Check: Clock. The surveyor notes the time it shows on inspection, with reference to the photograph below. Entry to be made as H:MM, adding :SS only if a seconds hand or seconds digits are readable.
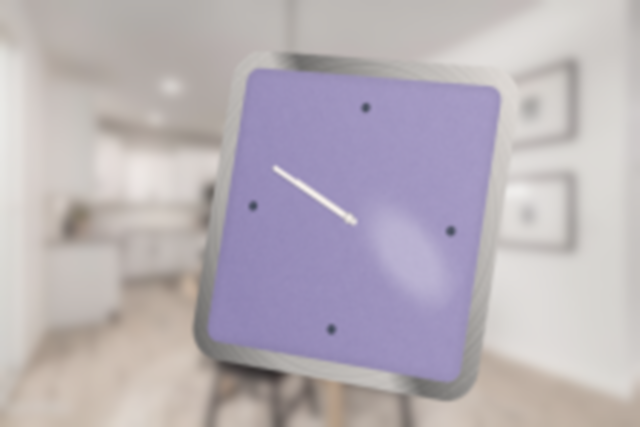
9:49
